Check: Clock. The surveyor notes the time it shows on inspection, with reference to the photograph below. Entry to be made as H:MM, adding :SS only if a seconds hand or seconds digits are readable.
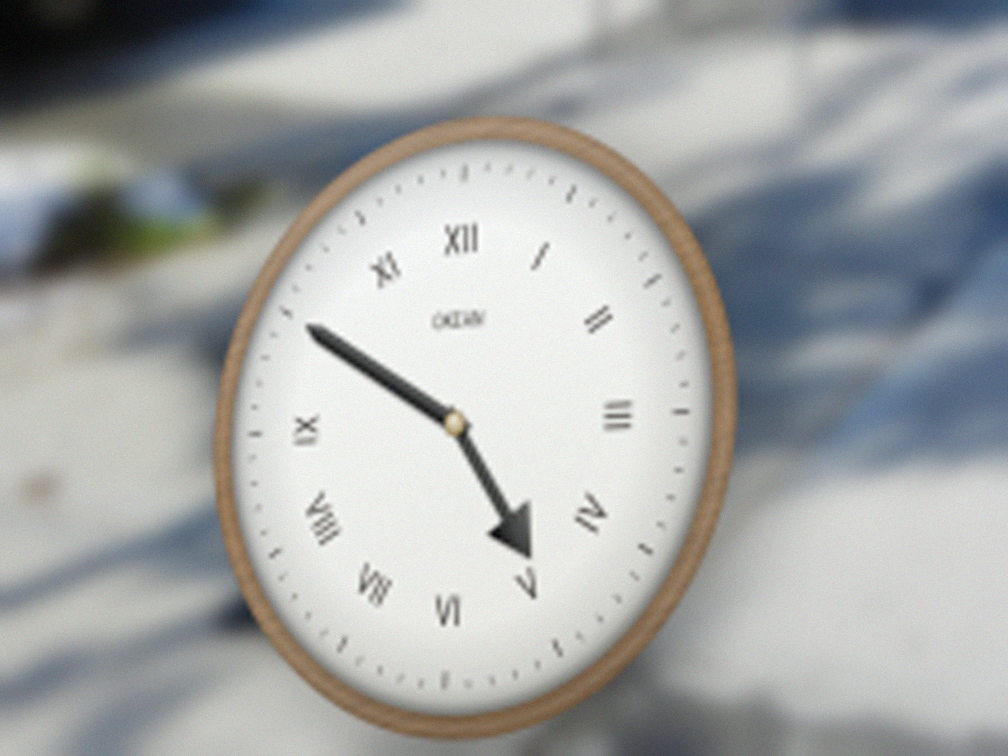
4:50
